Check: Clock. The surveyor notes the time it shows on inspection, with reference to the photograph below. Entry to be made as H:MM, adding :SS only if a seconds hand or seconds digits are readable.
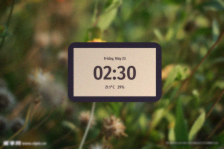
2:30
